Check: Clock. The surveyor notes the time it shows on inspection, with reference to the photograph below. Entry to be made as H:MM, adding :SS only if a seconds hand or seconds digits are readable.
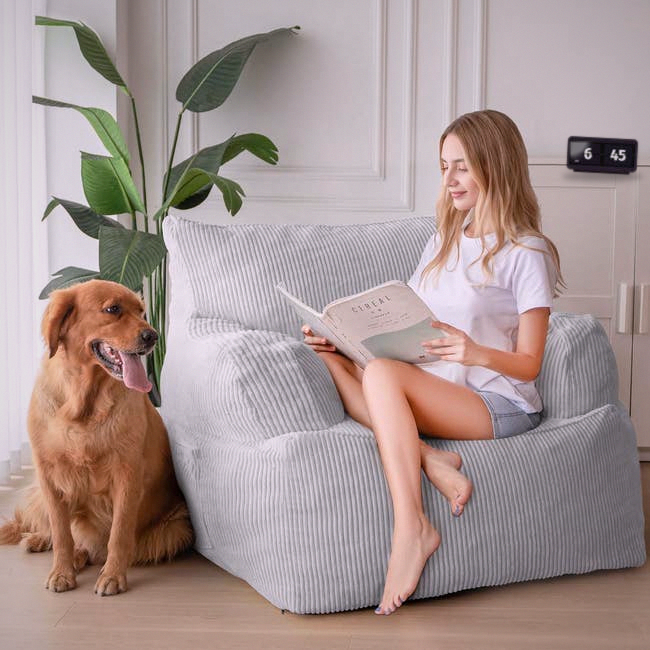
6:45
